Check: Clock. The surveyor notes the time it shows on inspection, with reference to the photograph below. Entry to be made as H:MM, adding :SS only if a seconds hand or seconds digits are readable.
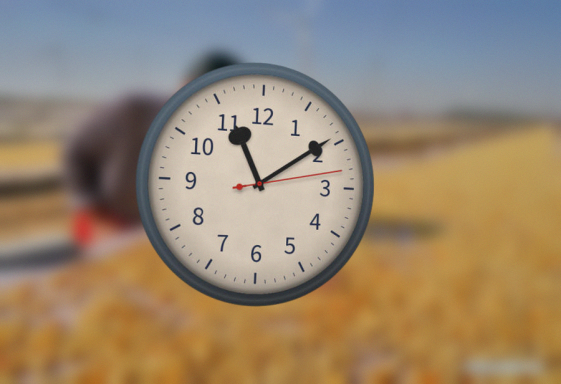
11:09:13
